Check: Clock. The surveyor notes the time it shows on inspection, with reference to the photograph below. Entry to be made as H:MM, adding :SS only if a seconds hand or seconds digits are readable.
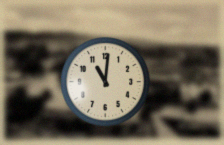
11:01
